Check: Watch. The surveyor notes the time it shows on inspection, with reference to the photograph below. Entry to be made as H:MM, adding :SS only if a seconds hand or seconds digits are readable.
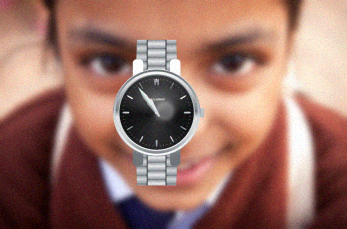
10:54
